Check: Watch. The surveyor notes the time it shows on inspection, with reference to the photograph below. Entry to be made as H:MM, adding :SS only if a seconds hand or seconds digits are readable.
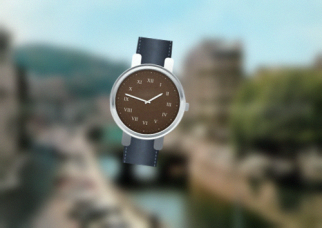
1:47
